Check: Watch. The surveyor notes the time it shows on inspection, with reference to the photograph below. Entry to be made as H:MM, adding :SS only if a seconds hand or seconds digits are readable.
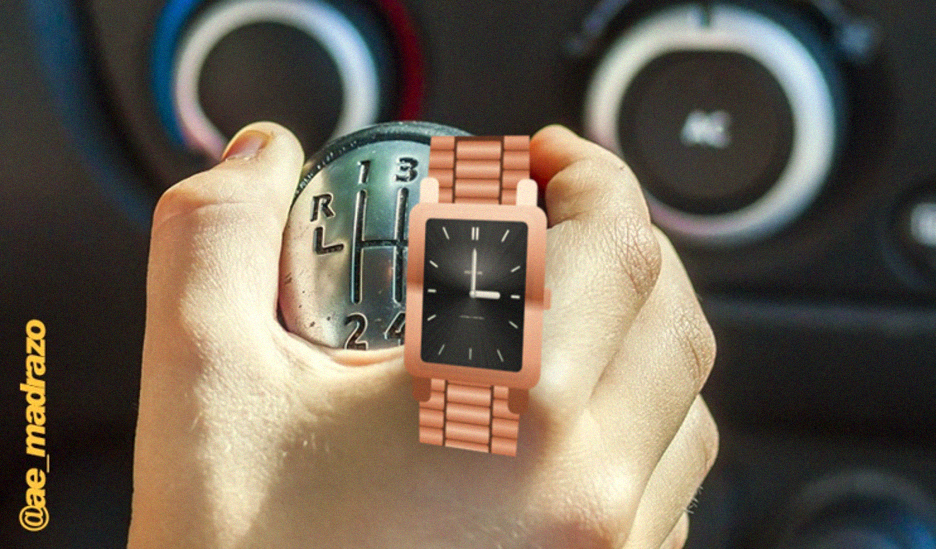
3:00
